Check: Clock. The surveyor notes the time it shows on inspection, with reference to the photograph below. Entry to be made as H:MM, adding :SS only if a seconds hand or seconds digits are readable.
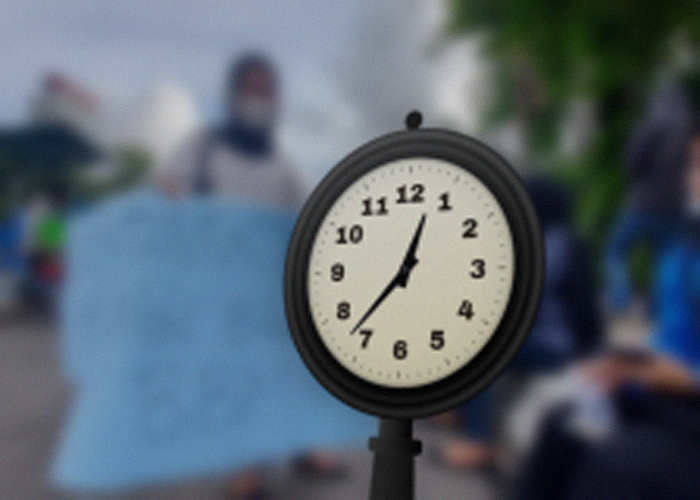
12:37
